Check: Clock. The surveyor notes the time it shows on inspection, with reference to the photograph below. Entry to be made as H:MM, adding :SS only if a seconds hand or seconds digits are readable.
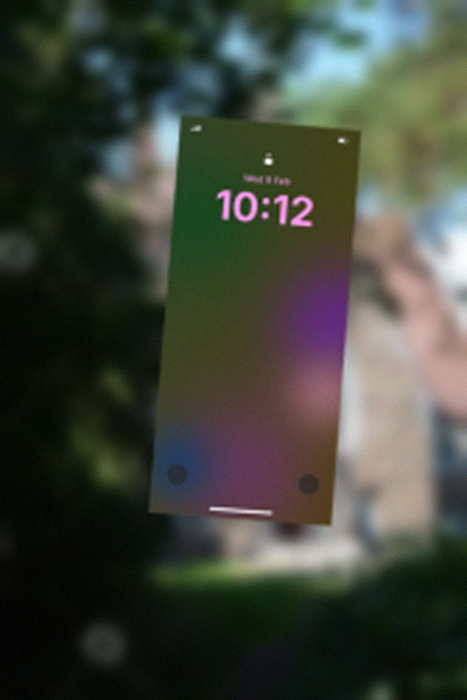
10:12
